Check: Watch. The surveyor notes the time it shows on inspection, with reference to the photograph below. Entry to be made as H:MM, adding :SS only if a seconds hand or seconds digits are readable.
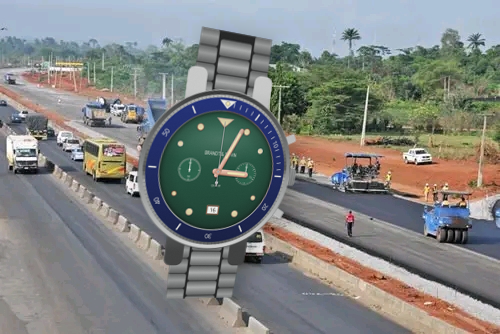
3:04
